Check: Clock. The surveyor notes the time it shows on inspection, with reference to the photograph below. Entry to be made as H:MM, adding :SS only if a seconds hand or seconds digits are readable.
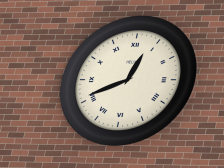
12:41
